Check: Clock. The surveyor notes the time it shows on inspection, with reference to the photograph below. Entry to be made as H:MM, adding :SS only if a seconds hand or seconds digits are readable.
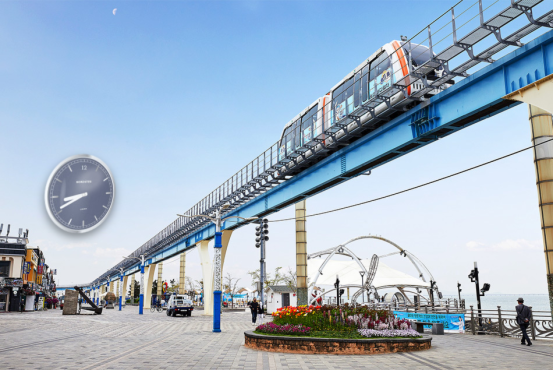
8:41
